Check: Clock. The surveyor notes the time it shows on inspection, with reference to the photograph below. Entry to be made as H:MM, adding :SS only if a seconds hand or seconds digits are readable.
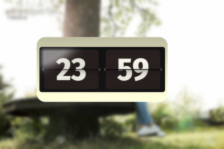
23:59
